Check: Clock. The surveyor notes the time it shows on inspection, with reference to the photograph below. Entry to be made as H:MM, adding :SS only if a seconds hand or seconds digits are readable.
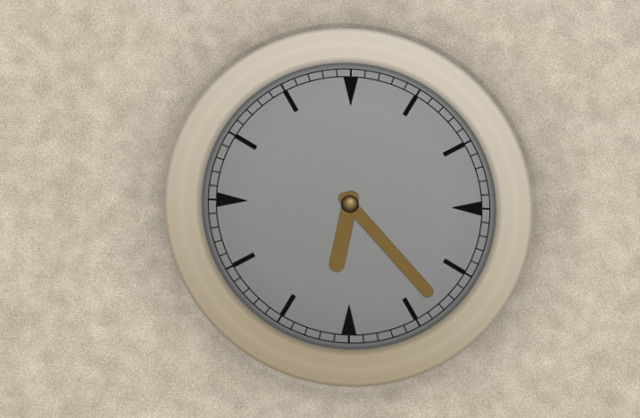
6:23
